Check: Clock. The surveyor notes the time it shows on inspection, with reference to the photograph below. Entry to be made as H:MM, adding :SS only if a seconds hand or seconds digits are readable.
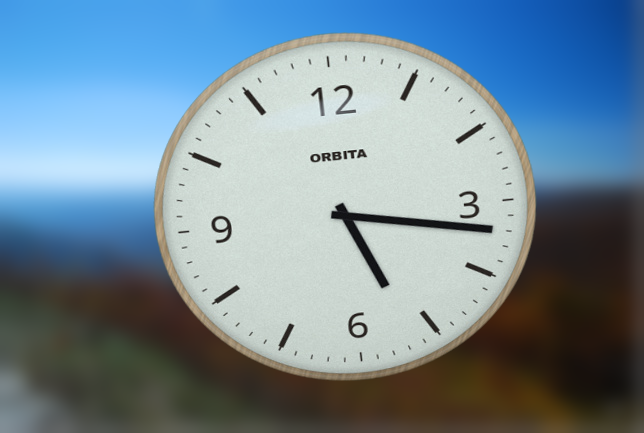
5:17
